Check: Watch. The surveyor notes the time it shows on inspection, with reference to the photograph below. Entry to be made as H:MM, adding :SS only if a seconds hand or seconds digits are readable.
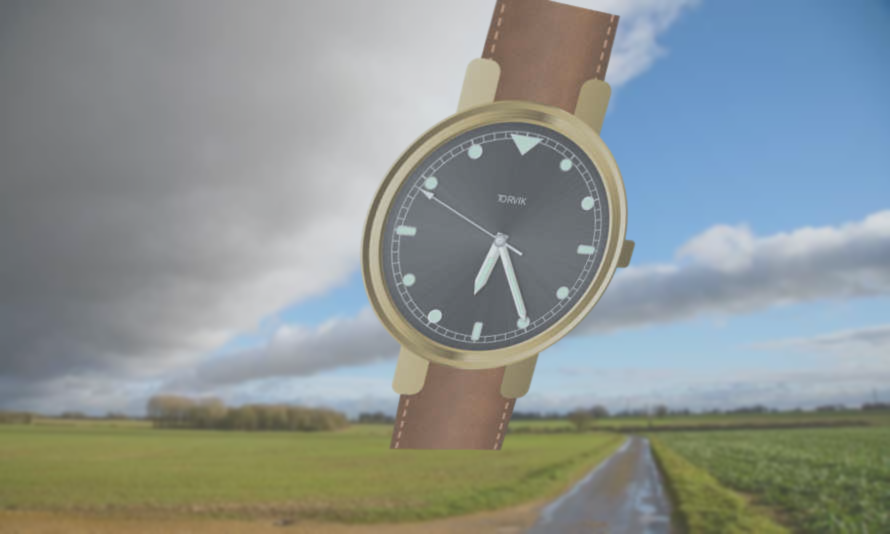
6:24:49
